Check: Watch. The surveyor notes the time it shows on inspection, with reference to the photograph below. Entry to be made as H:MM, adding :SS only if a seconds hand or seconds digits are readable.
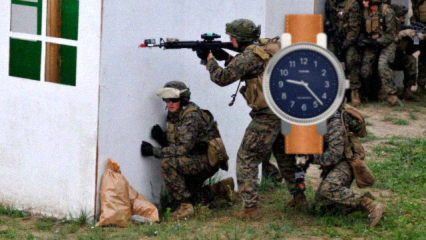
9:23
